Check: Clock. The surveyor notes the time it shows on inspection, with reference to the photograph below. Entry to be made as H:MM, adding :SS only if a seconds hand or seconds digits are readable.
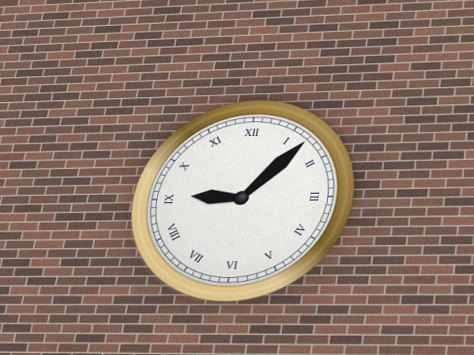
9:07
